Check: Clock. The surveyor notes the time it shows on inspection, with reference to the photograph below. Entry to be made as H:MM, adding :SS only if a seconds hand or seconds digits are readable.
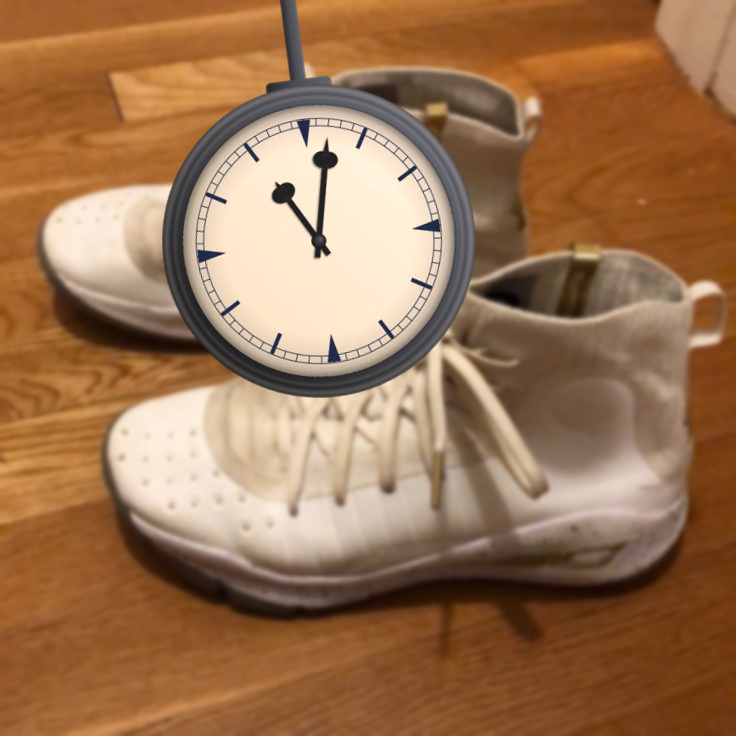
11:02
